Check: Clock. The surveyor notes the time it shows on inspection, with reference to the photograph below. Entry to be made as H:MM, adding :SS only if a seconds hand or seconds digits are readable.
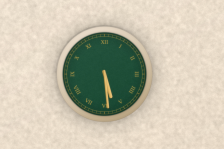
5:29
